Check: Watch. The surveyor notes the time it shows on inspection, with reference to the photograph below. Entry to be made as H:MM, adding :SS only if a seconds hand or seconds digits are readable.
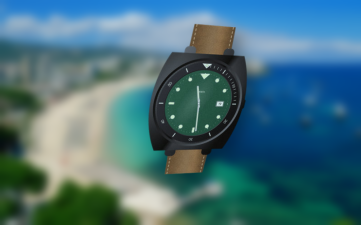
11:29
